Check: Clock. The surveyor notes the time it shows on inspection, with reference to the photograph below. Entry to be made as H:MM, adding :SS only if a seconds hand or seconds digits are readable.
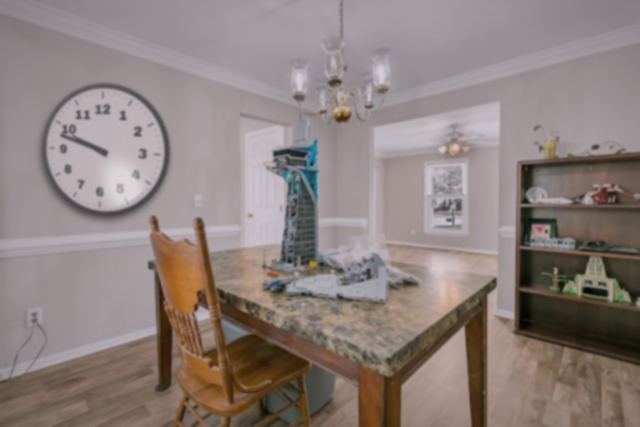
9:48
